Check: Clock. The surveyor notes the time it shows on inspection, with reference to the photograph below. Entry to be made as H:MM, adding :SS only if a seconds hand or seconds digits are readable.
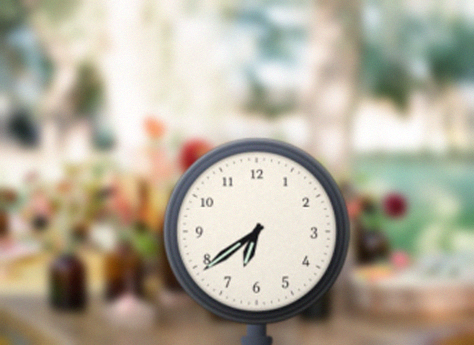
6:39
